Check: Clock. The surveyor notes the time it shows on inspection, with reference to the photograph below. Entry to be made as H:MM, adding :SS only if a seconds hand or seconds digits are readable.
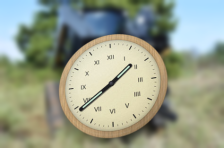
1:39
